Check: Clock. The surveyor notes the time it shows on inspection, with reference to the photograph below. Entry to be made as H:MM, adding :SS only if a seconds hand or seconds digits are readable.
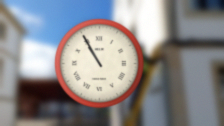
10:55
